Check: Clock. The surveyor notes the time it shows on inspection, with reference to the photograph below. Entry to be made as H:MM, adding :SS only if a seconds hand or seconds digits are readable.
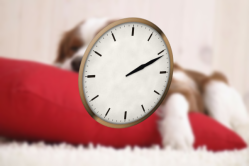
2:11
